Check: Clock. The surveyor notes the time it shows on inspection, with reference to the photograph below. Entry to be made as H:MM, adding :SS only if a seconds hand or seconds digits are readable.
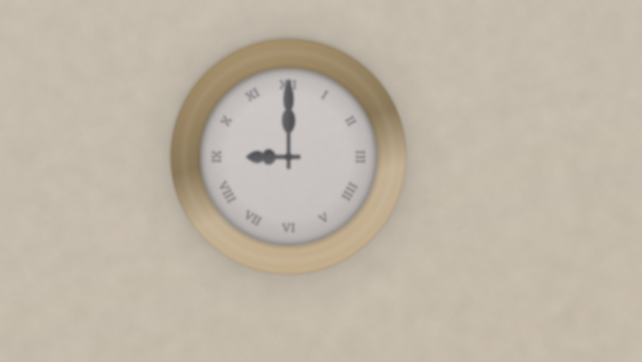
9:00
